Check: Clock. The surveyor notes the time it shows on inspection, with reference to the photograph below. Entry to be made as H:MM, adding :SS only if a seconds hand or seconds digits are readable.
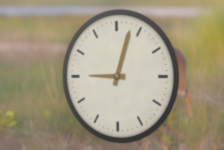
9:03
